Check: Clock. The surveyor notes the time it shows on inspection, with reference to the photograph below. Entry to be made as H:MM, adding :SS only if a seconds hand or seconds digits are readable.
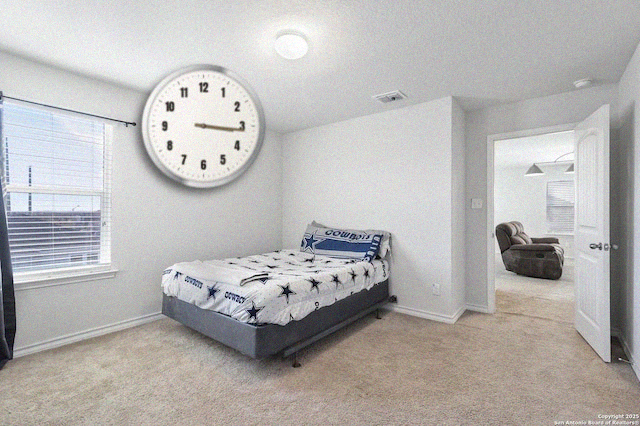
3:16
